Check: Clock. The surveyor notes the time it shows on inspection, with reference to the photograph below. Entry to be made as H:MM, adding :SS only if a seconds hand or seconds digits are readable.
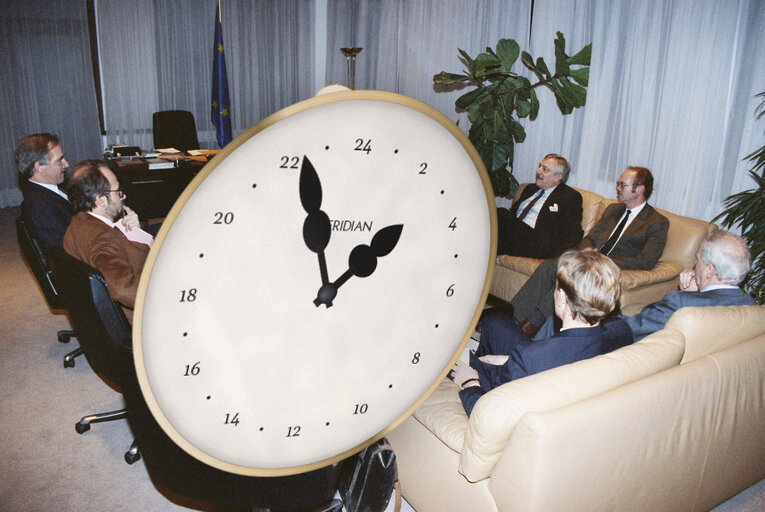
2:56
